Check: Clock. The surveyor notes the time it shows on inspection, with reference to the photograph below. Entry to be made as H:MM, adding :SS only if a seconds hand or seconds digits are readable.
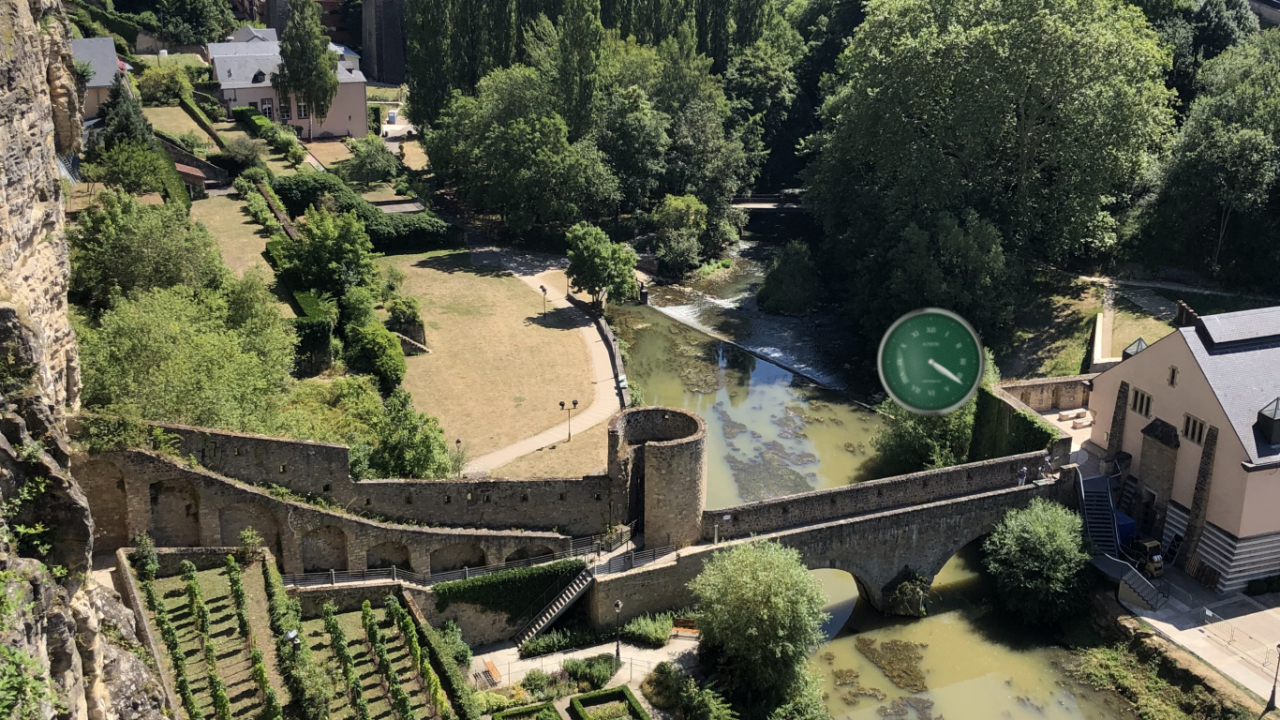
4:21
